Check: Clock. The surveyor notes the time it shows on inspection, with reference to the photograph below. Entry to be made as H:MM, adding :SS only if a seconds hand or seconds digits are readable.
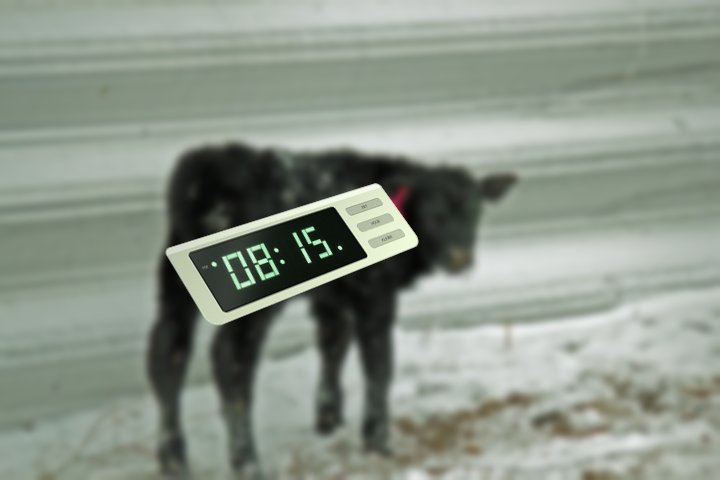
8:15
